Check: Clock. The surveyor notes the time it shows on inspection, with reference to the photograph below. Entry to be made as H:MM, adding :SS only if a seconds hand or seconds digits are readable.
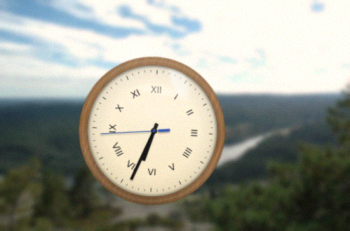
6:33:44
